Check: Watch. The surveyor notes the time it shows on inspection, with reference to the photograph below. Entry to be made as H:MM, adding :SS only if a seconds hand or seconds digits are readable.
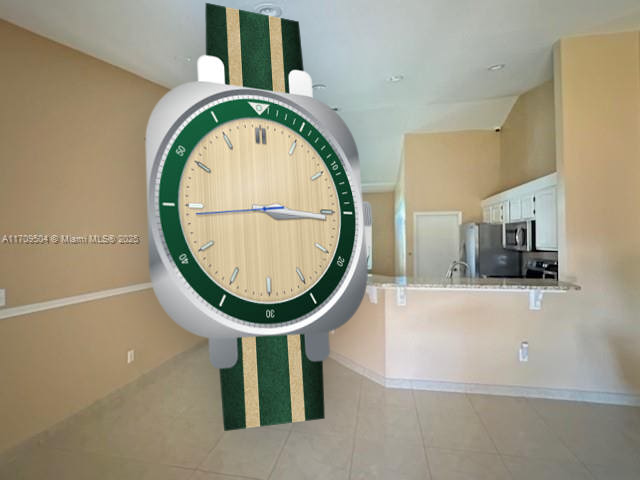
3:15:44
